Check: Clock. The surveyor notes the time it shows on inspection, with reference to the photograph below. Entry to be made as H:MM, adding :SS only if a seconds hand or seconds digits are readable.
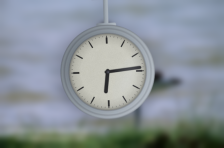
6:14
